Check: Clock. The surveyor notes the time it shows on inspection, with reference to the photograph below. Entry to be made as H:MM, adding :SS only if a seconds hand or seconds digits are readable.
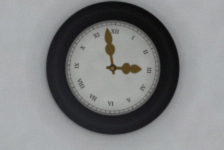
2:58
